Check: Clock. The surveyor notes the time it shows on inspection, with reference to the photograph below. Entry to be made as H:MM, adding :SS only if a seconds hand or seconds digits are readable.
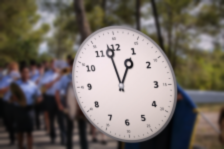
12:58
